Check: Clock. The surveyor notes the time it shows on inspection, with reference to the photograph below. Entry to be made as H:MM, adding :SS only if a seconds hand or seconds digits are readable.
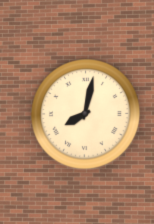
8:02
